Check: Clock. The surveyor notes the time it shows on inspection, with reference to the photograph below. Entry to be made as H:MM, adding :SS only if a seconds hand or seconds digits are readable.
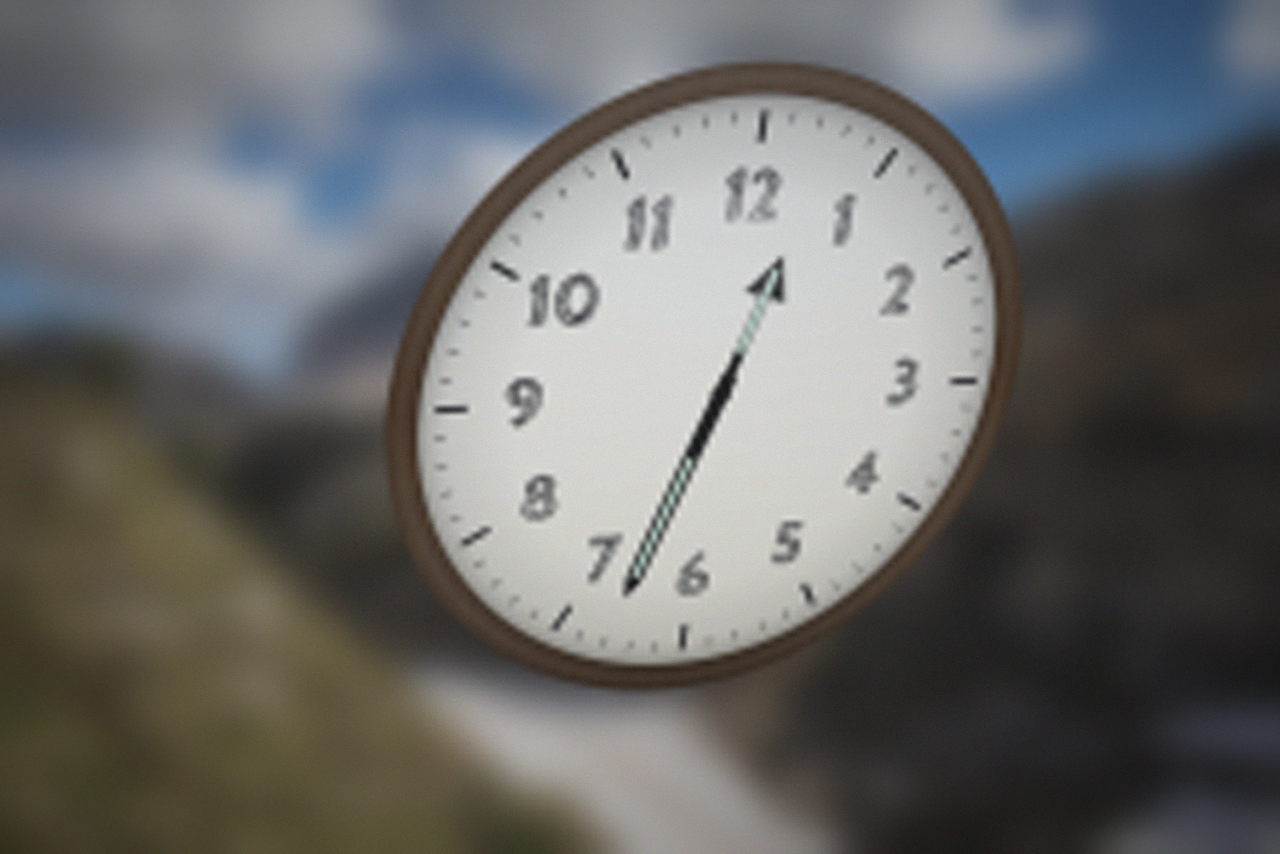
12:33
